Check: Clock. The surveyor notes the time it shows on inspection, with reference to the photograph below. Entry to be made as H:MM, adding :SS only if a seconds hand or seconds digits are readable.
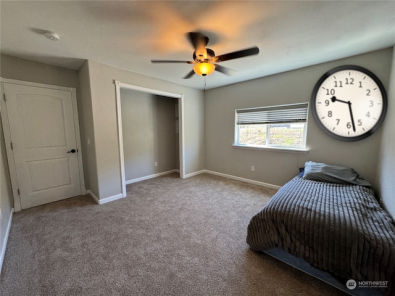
9:28
